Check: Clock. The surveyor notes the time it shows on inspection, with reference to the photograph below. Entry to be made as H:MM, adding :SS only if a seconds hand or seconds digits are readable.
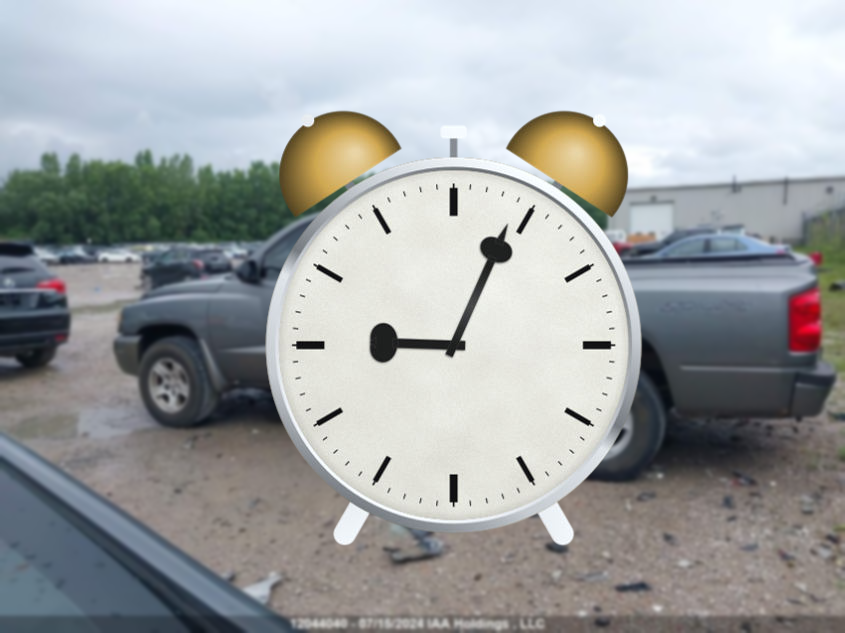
9:04
